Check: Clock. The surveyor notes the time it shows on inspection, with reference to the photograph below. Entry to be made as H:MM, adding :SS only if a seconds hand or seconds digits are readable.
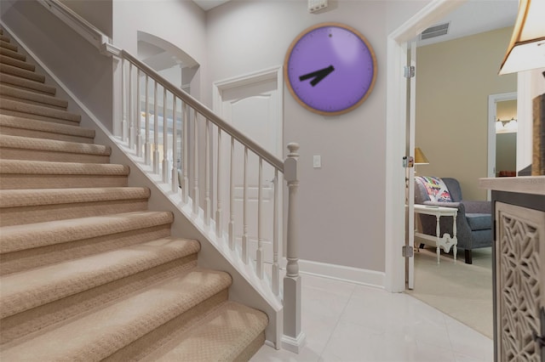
7:42
